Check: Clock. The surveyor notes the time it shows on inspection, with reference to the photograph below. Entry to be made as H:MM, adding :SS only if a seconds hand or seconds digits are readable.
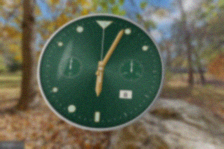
6:04
